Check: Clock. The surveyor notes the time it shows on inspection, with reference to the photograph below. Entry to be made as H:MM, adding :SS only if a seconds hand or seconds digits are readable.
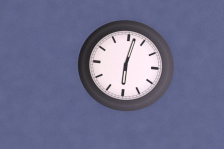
6:02
